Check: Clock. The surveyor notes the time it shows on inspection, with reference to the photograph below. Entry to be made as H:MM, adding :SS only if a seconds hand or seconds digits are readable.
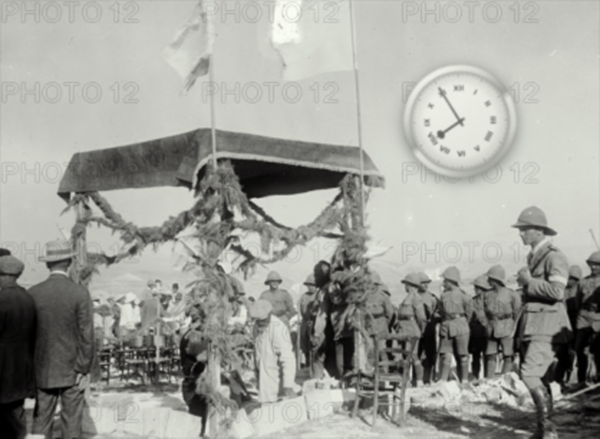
7:55
